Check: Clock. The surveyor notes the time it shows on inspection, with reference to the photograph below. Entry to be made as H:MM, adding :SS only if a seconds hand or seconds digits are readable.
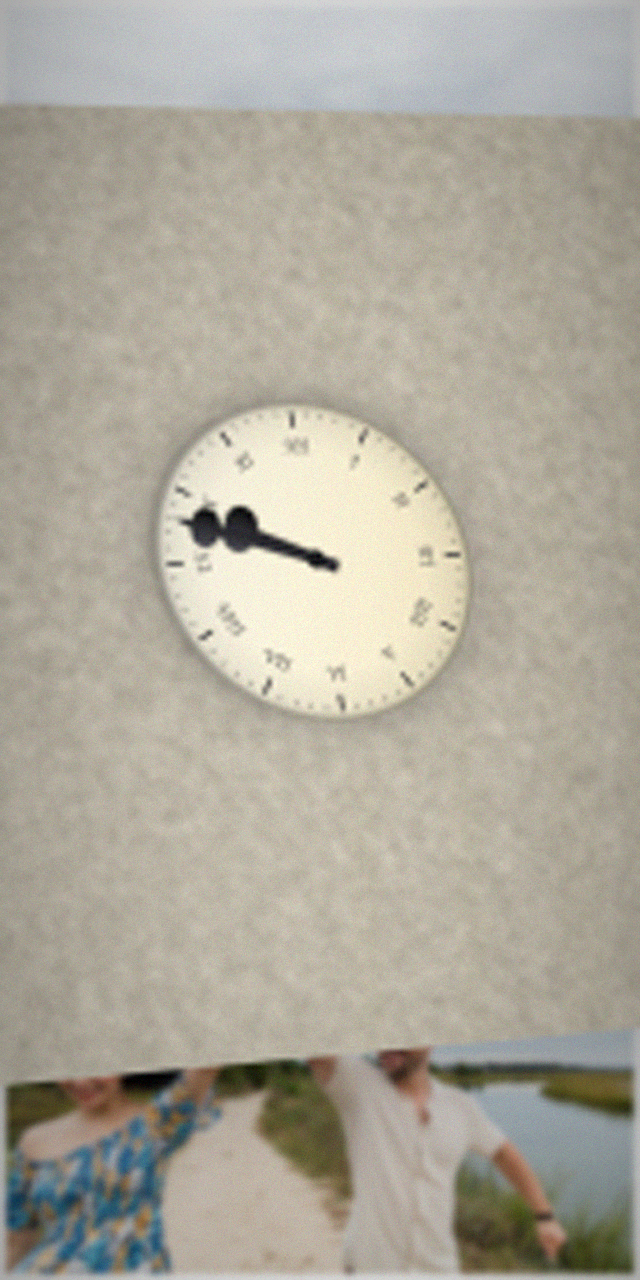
9:48
